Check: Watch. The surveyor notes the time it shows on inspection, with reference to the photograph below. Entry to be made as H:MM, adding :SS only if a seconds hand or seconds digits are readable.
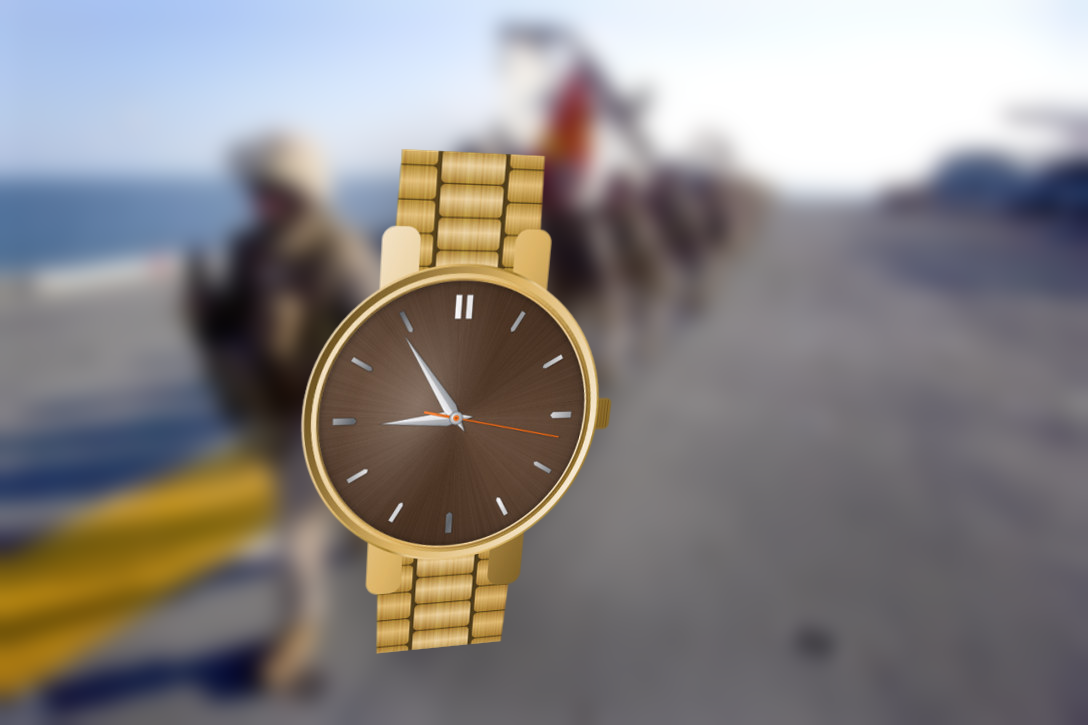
8:54:17
